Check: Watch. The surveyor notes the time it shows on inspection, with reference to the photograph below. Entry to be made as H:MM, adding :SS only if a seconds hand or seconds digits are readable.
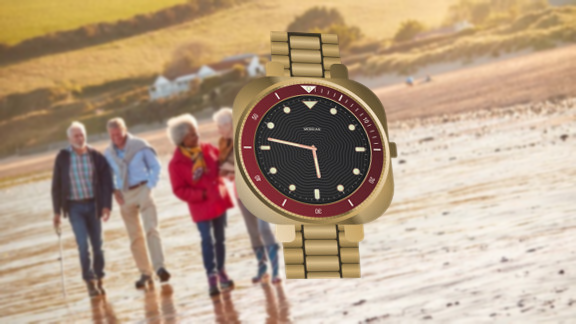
5:47
